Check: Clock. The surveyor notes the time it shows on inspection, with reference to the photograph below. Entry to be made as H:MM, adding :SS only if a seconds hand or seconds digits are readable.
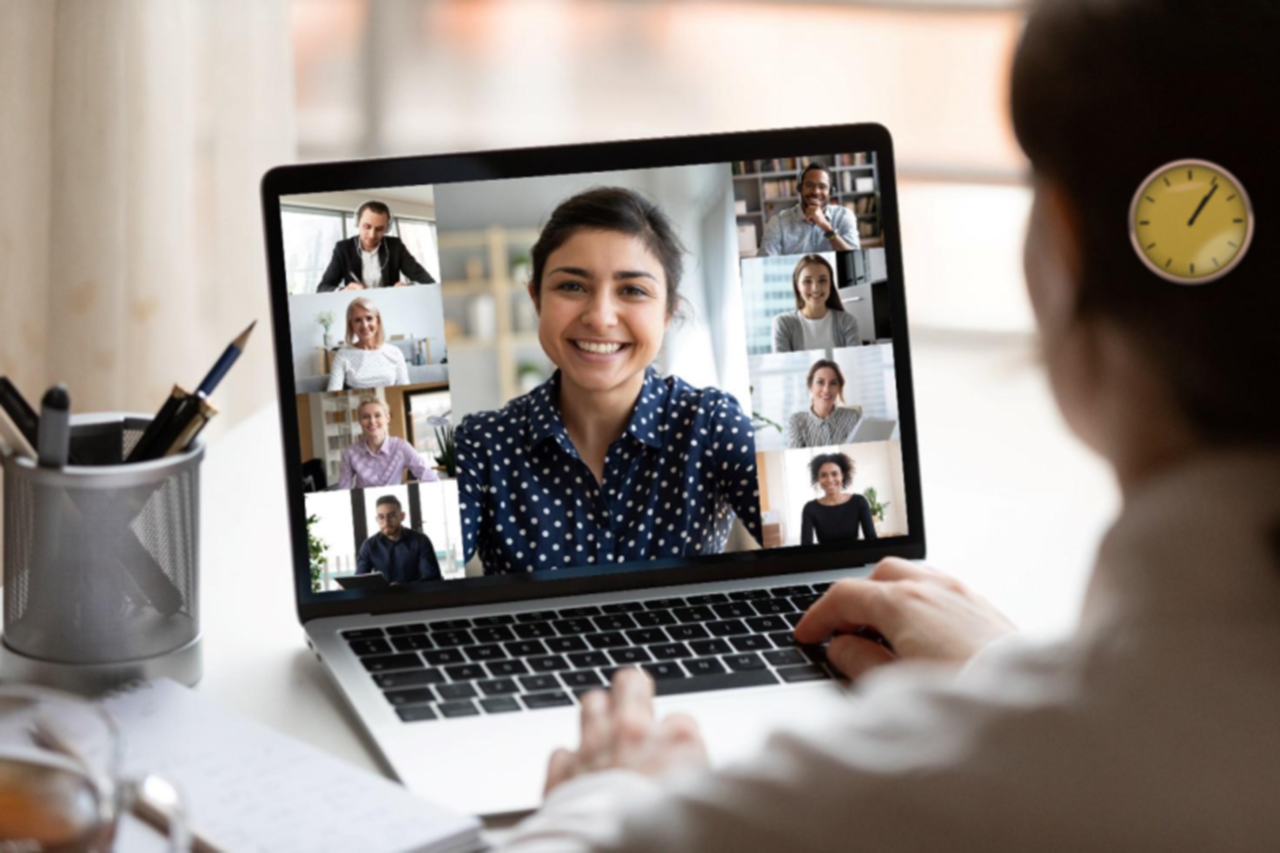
1:06
